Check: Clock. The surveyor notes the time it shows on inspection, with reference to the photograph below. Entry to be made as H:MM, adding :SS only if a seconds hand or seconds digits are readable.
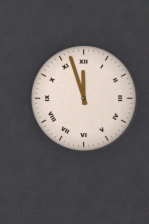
11:57
